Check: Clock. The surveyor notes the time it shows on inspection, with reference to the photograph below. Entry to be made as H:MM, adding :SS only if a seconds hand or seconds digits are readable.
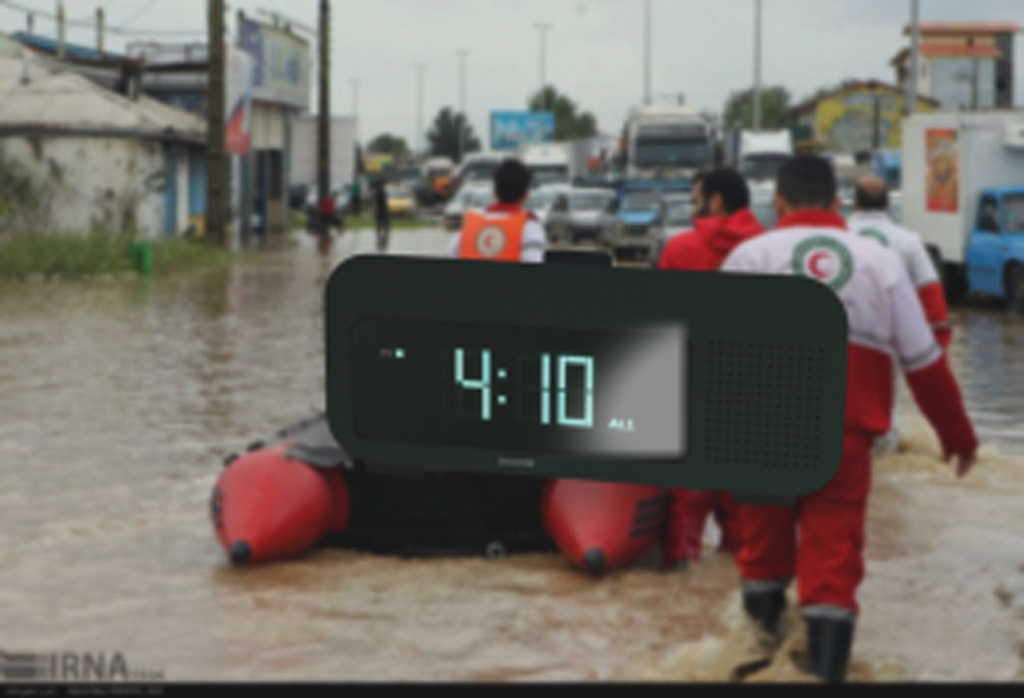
4:10
